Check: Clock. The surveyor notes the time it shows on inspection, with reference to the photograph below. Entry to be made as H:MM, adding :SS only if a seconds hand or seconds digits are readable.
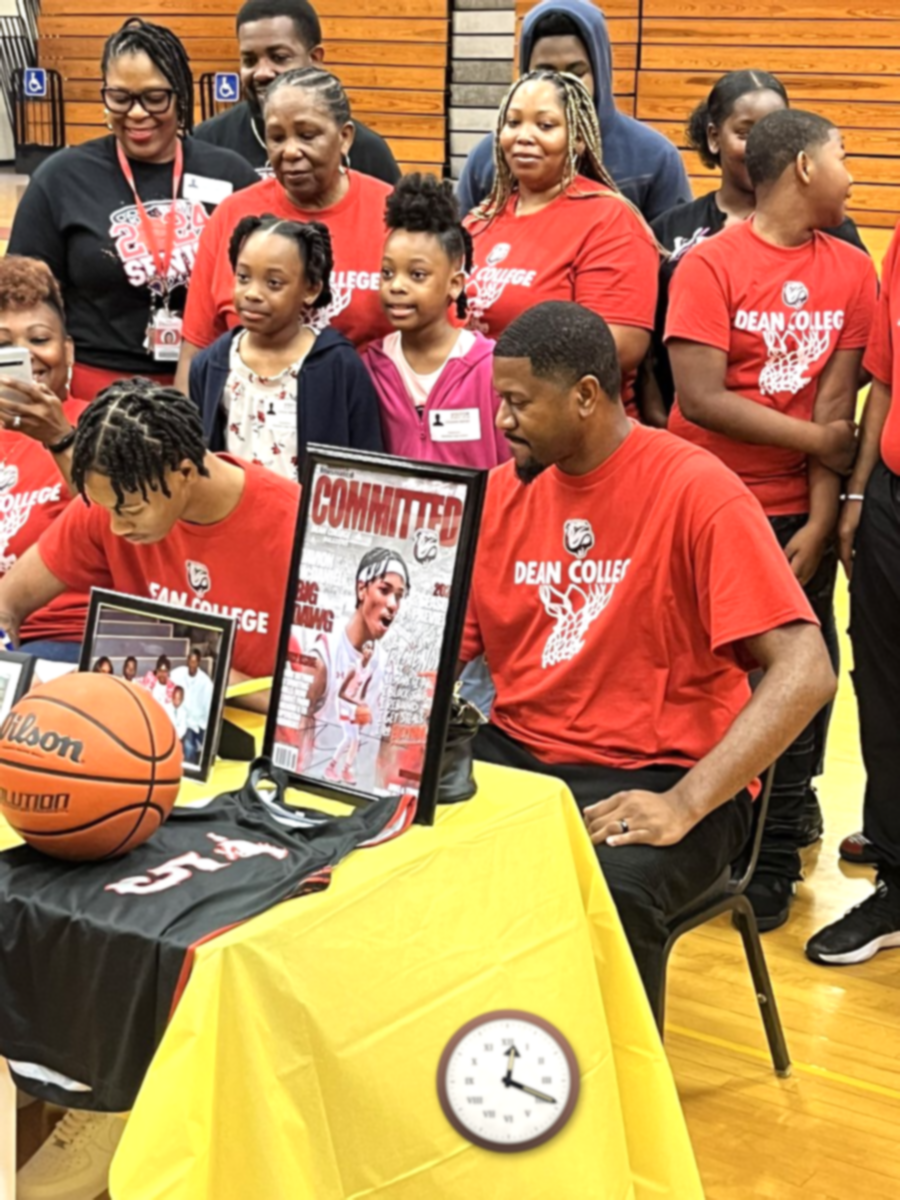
12:19
